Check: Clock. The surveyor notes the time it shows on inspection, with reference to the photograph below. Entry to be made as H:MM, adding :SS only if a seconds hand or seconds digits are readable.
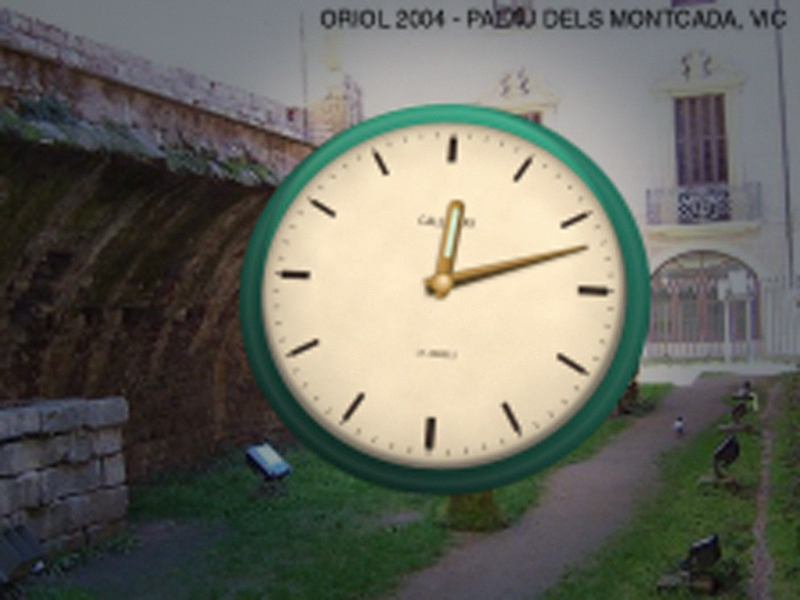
12:12
